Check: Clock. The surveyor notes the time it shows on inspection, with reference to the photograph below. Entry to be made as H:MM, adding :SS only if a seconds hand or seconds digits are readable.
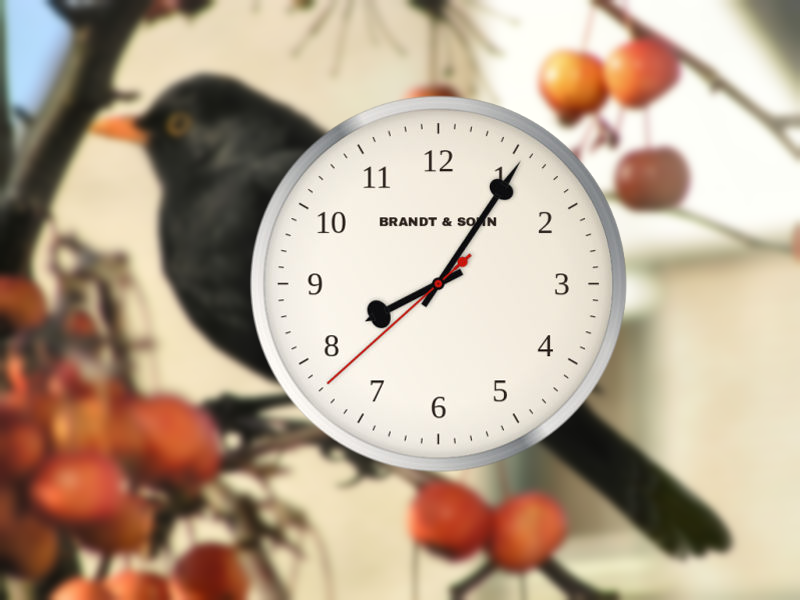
8:05:38
